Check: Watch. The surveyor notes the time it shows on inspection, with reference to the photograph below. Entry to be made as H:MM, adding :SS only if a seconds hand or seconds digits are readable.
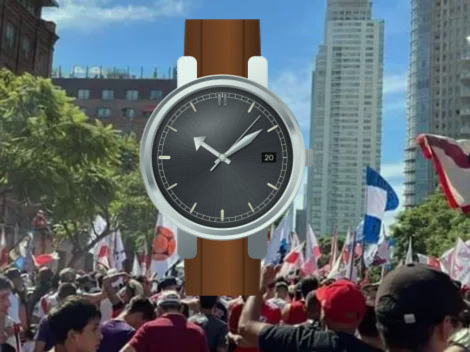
10:09:07
